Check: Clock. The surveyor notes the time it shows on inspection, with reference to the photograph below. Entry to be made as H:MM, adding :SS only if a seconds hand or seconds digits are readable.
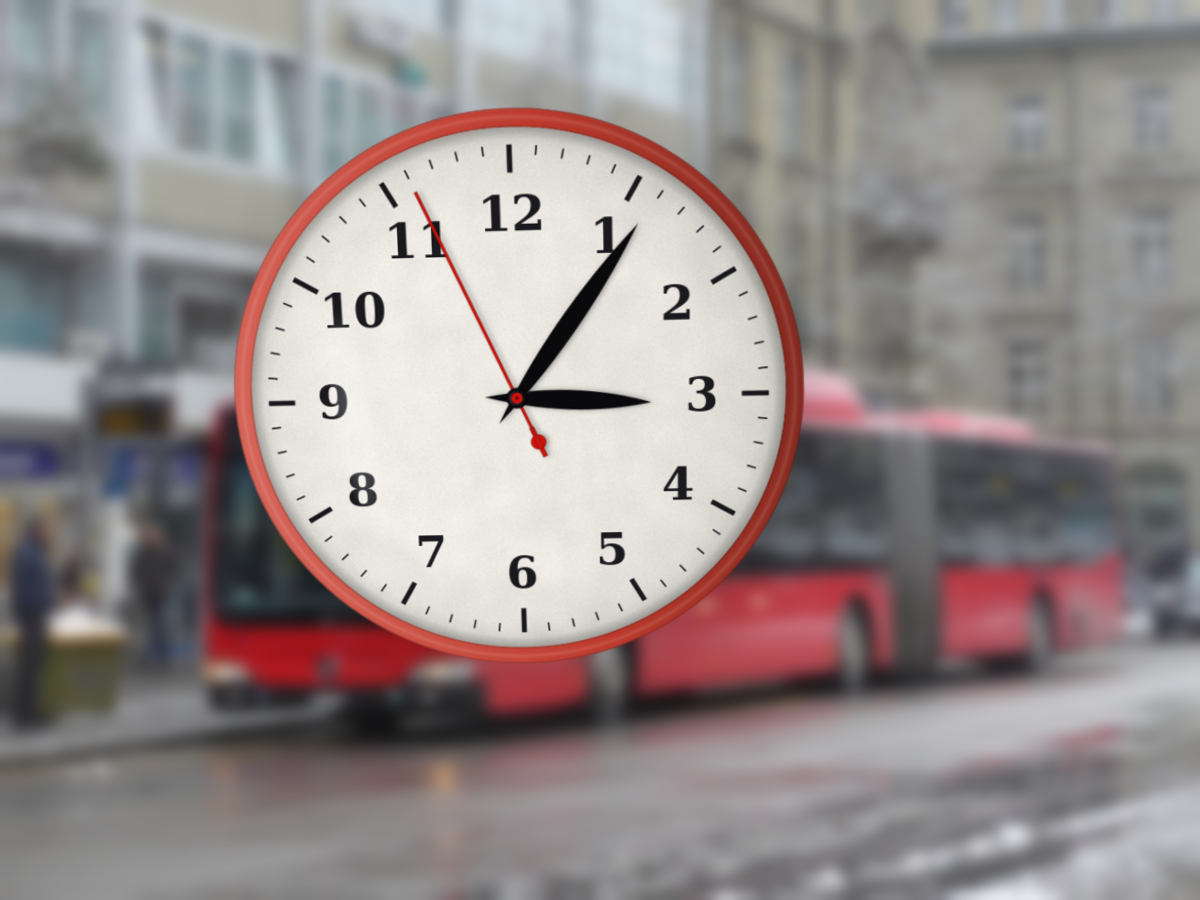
3:05:56
